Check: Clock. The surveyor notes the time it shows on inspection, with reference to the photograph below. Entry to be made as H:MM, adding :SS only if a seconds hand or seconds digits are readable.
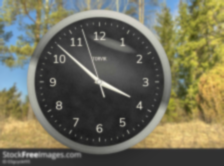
3:51:57
